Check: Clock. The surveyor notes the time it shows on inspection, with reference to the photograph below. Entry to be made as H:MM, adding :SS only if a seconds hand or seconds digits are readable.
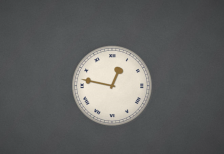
12:47
